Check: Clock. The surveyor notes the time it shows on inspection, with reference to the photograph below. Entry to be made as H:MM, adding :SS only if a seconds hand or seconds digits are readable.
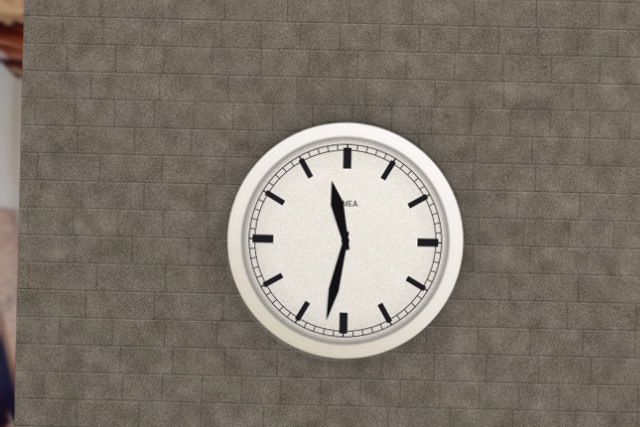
11:32
